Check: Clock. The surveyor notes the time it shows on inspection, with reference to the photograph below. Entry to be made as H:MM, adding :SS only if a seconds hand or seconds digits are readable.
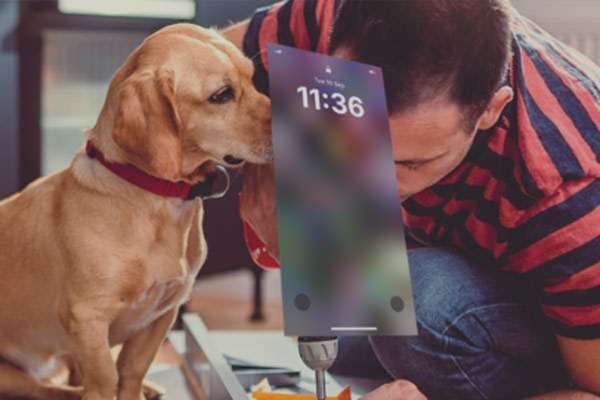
11:36
